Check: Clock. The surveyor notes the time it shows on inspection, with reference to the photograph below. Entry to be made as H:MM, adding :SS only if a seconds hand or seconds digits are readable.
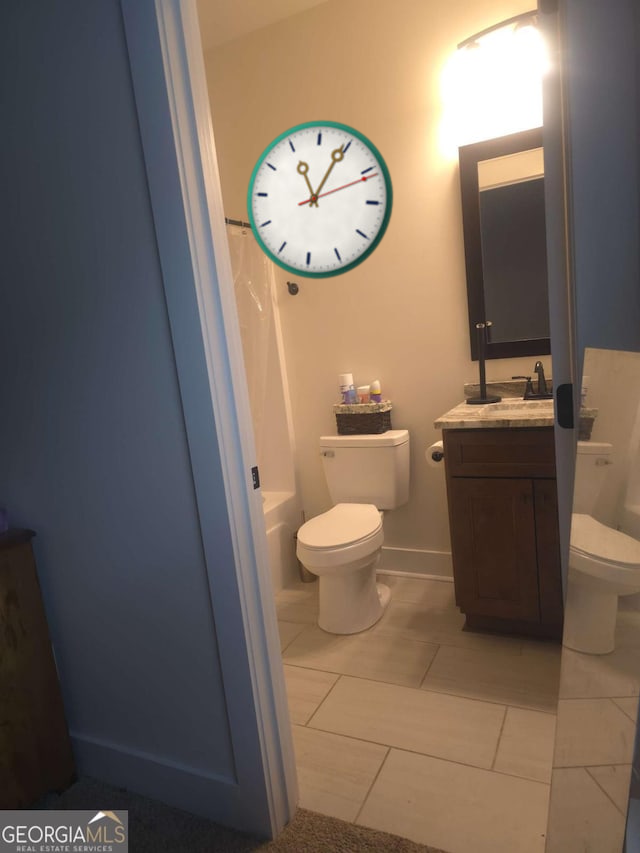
11:04:11
